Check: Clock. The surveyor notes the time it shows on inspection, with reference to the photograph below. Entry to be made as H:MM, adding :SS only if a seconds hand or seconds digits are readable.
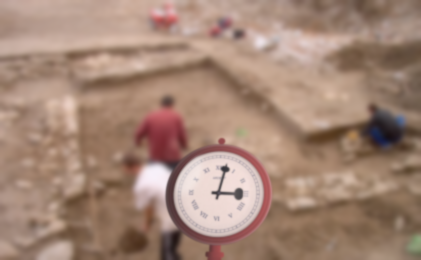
3:02
